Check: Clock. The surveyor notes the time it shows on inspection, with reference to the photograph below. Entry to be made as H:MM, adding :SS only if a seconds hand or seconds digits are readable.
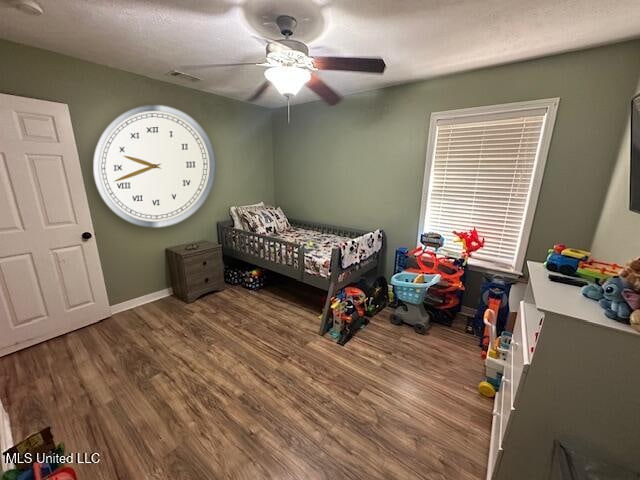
9:42
